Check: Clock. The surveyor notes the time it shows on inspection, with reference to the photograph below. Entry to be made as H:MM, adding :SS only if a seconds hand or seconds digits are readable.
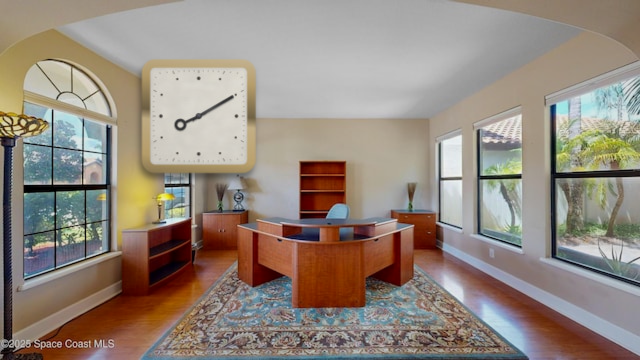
8:10
